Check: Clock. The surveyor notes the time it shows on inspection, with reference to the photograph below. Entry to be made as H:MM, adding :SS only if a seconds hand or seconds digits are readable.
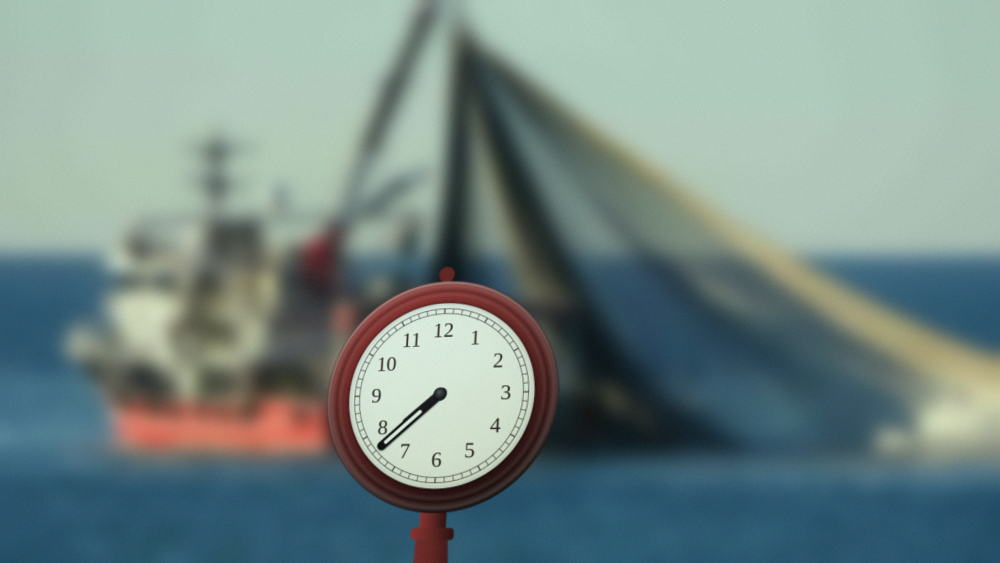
7:38
